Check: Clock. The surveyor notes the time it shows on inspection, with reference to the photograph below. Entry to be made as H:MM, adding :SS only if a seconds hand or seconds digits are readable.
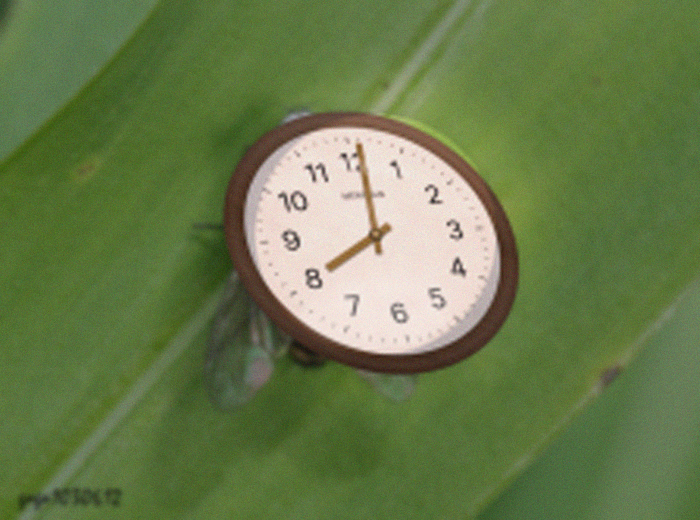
8:01
